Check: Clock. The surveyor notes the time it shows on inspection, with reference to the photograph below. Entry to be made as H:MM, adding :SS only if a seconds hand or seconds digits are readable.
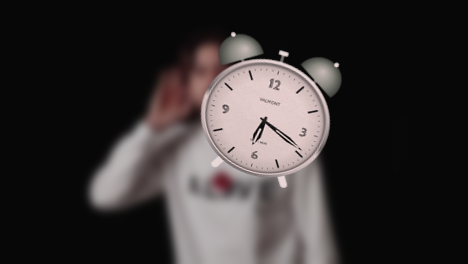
6:19
